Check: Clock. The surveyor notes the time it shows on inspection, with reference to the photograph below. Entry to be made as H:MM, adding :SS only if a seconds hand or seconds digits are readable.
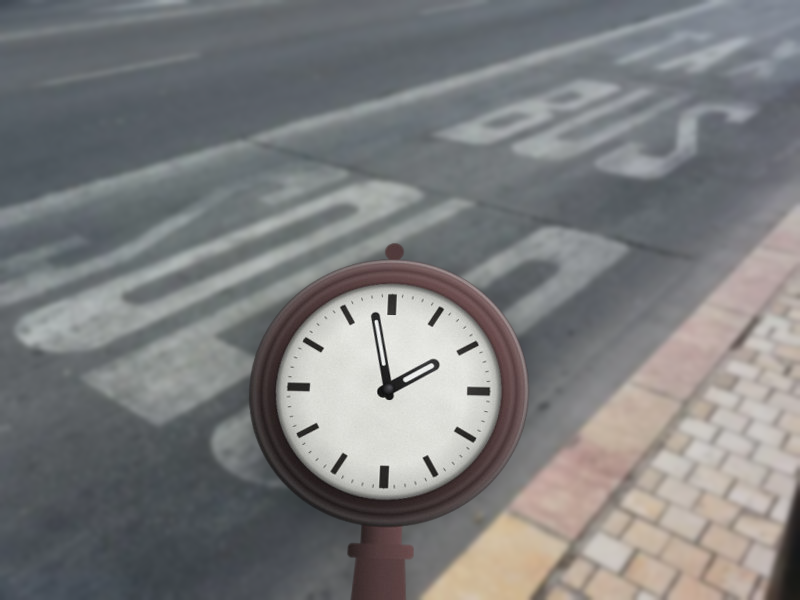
1:58
